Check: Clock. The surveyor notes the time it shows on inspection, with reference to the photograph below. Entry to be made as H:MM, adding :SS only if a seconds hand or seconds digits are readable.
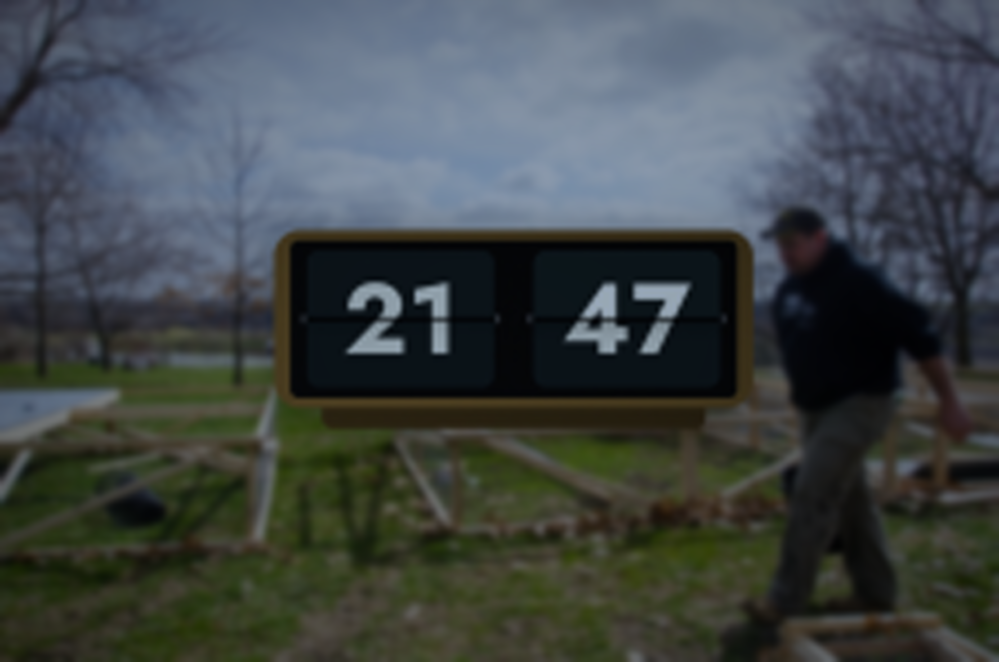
21:47
